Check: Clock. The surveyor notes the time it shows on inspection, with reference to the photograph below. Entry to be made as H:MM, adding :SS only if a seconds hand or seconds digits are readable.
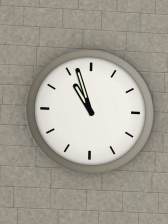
10:57
